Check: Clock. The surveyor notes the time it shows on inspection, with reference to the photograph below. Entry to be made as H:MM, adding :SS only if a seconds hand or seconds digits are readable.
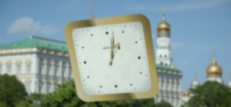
1:02
